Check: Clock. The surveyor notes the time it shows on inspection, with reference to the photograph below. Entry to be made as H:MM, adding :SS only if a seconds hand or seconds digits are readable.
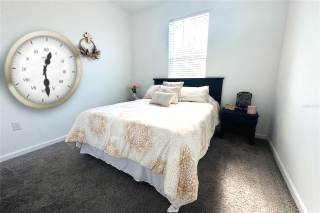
12:28
